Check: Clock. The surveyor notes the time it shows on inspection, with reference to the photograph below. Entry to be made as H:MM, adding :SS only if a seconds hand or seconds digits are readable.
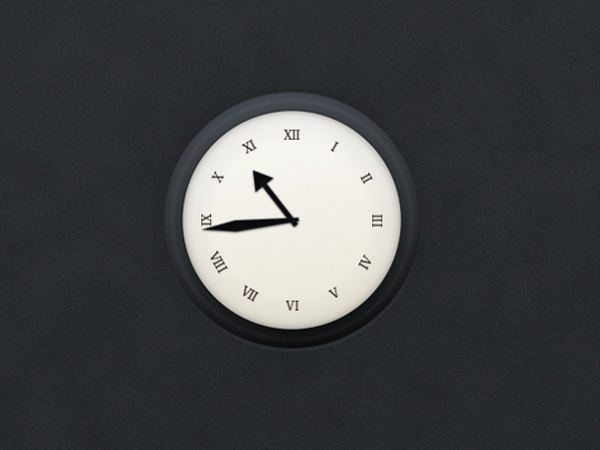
10:44
